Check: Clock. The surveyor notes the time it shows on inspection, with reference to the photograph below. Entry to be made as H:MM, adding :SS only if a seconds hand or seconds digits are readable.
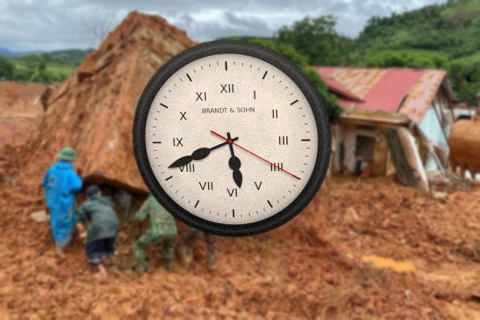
5:41:20
